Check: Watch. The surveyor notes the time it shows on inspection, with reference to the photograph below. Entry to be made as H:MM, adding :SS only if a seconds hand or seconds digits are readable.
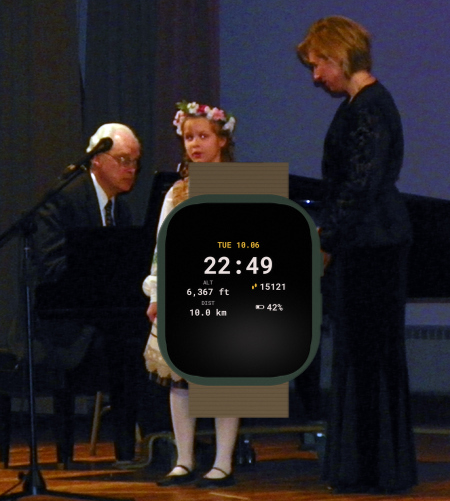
22:49
